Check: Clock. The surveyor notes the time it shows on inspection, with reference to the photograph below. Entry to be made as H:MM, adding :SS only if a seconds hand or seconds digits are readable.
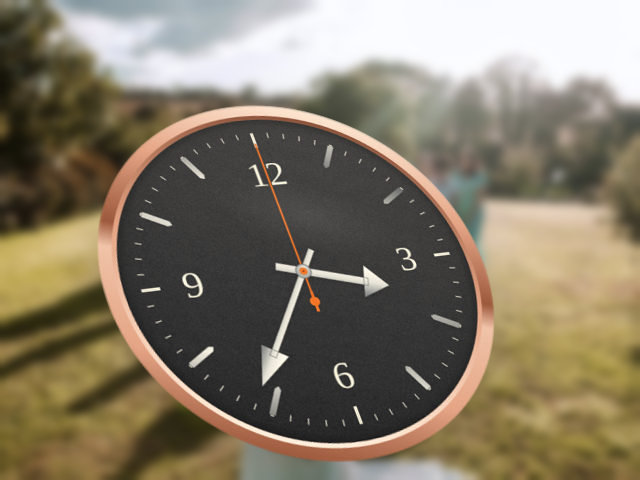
3:36:00
